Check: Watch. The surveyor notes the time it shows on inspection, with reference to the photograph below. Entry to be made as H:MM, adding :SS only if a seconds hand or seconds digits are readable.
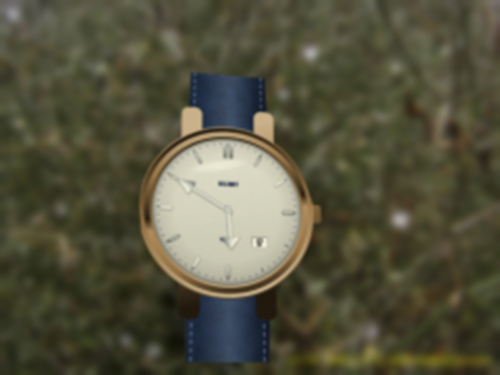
5:50
